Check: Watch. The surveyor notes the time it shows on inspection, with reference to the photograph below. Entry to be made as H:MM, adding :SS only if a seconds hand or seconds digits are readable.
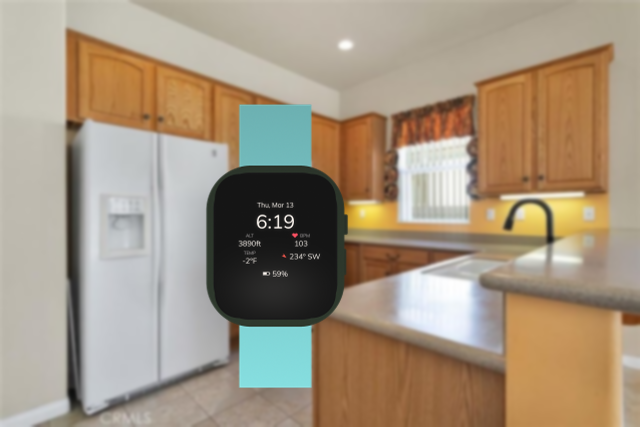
6:19
